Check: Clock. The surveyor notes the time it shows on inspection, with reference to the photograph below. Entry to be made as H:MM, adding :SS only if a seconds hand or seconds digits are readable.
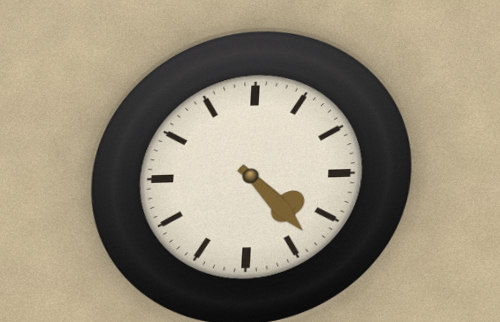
4:23
